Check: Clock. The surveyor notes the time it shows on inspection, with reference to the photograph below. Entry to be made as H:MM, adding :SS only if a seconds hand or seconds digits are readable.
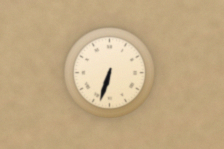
6:33
